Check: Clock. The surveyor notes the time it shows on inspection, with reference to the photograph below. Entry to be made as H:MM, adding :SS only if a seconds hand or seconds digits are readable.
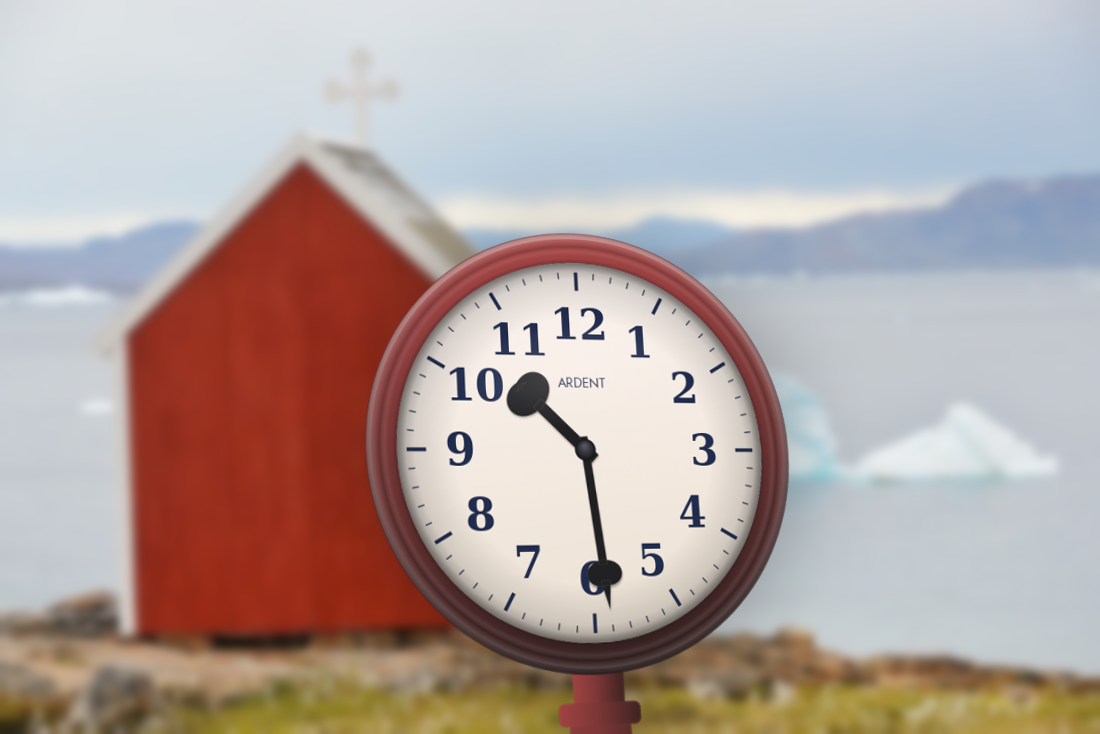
10:29
